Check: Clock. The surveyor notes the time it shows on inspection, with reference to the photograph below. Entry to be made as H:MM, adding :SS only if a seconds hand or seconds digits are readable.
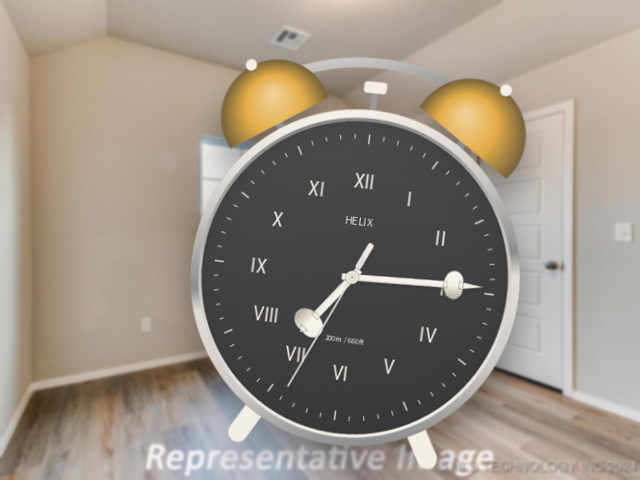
7:14:34
